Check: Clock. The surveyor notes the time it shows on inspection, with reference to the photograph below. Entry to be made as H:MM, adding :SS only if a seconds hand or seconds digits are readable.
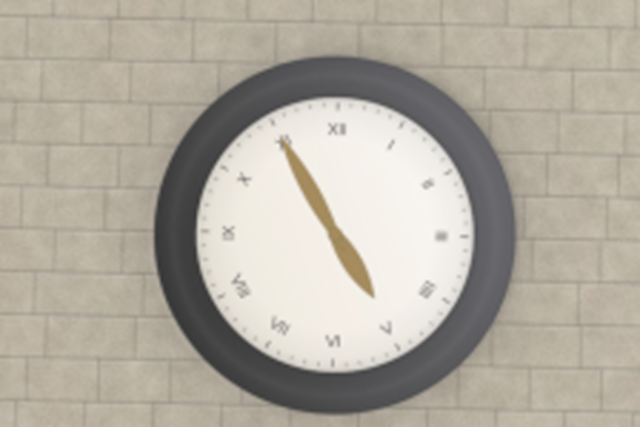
4:55
